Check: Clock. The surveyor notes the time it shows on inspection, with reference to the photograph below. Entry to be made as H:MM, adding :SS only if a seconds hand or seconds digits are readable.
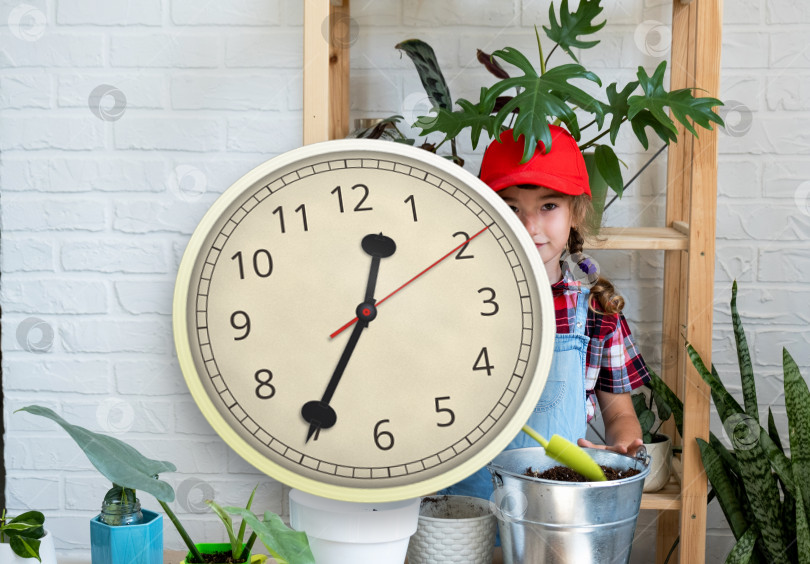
12:35:10
